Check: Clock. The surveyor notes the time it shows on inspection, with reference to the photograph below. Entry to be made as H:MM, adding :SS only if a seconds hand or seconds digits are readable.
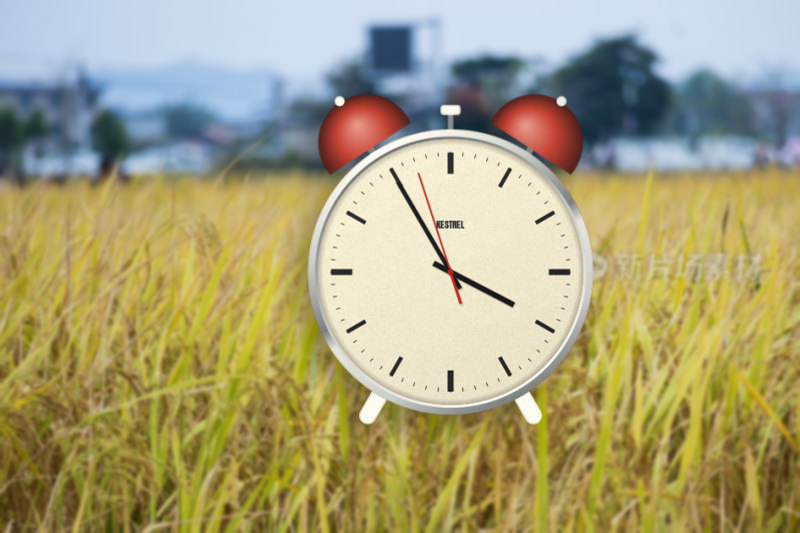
3:54:57
